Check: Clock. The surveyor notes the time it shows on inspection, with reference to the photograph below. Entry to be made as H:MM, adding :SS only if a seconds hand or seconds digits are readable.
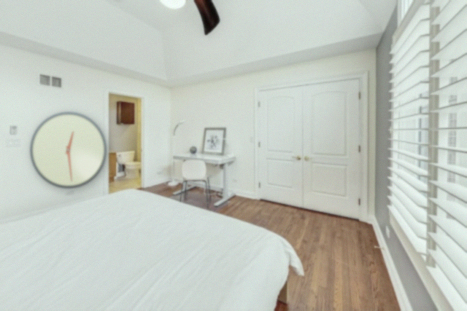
12:29
